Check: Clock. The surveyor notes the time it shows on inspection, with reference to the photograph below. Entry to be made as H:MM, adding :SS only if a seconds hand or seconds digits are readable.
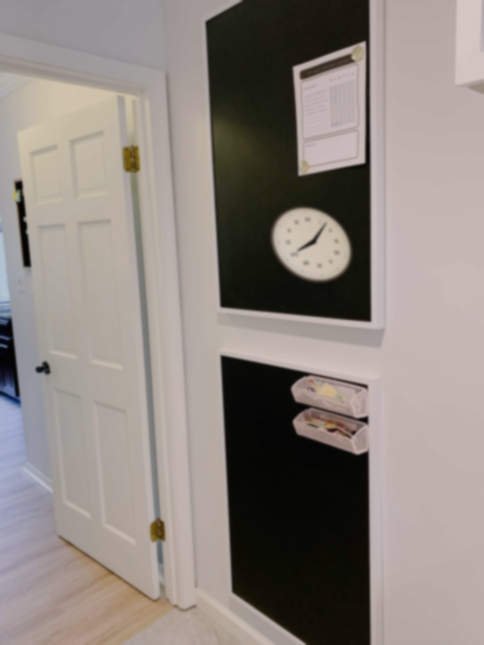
8:07
